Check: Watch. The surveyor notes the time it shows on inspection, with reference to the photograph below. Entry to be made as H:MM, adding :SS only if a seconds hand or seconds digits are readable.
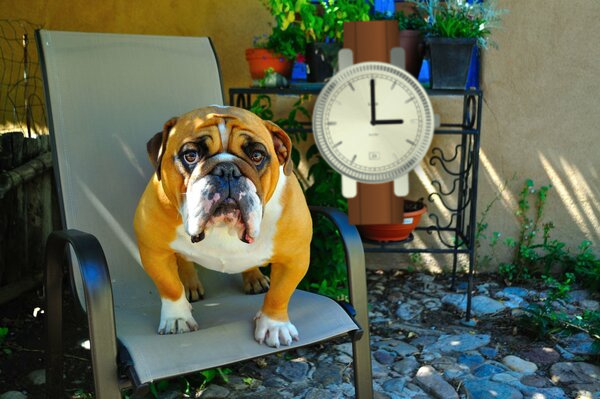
3:00
